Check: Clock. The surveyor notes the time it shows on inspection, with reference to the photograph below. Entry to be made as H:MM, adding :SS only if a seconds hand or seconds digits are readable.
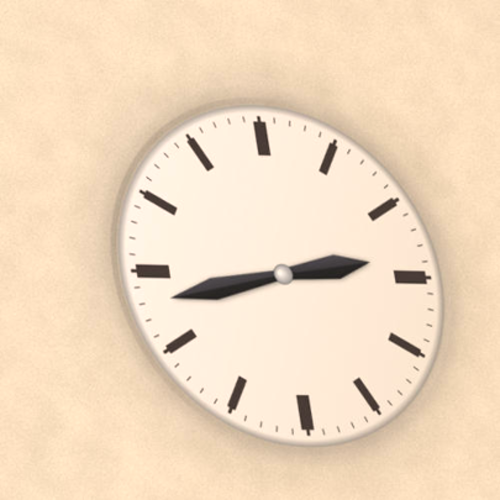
2:43
